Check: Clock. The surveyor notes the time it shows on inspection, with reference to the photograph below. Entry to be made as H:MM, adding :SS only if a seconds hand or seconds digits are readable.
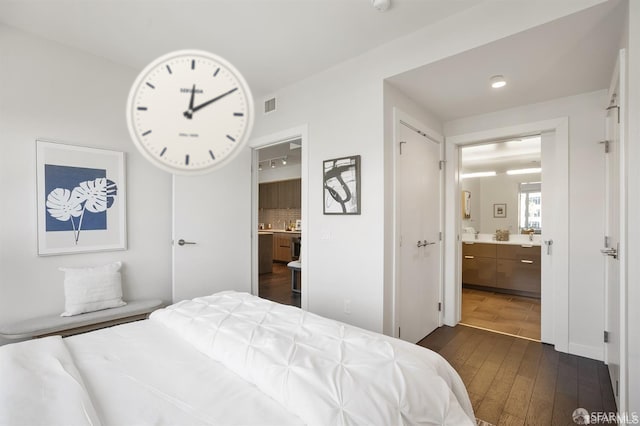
12:10
